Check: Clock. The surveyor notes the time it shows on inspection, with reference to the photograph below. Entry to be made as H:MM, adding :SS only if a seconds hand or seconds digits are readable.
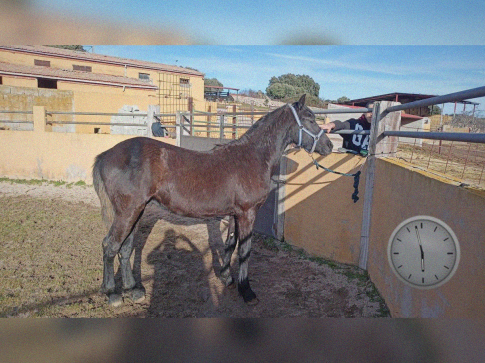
5:58
